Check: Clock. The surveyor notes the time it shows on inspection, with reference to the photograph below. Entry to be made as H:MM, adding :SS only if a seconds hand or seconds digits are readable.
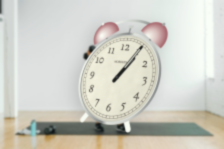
1:05
